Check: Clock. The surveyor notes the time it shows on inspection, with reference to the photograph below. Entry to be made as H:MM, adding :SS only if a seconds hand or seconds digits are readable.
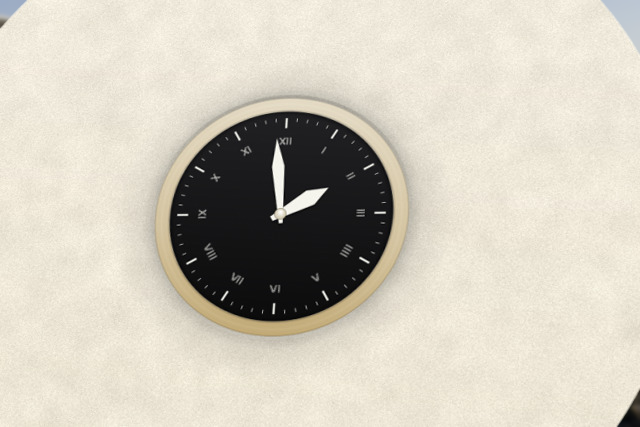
1:59
